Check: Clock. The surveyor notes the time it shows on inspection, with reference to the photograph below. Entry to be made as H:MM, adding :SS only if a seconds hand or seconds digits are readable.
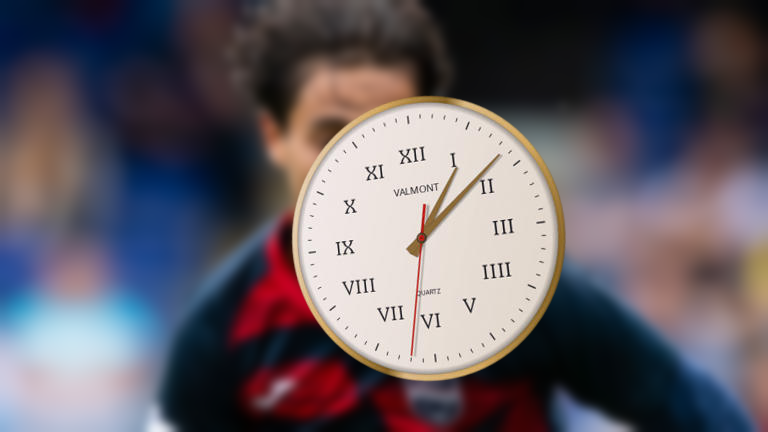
1:08:32
